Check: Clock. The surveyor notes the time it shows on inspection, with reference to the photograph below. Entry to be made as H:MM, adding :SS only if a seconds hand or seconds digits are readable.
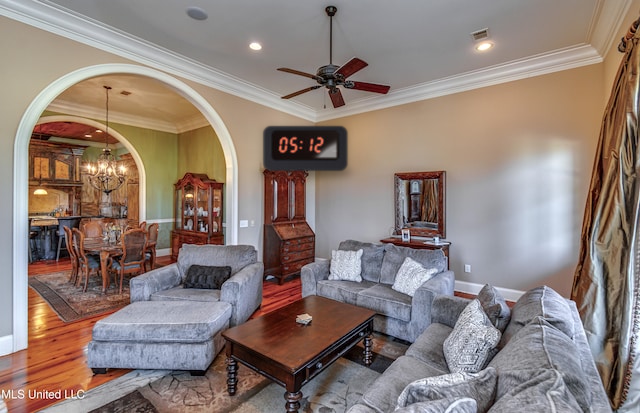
5:12
